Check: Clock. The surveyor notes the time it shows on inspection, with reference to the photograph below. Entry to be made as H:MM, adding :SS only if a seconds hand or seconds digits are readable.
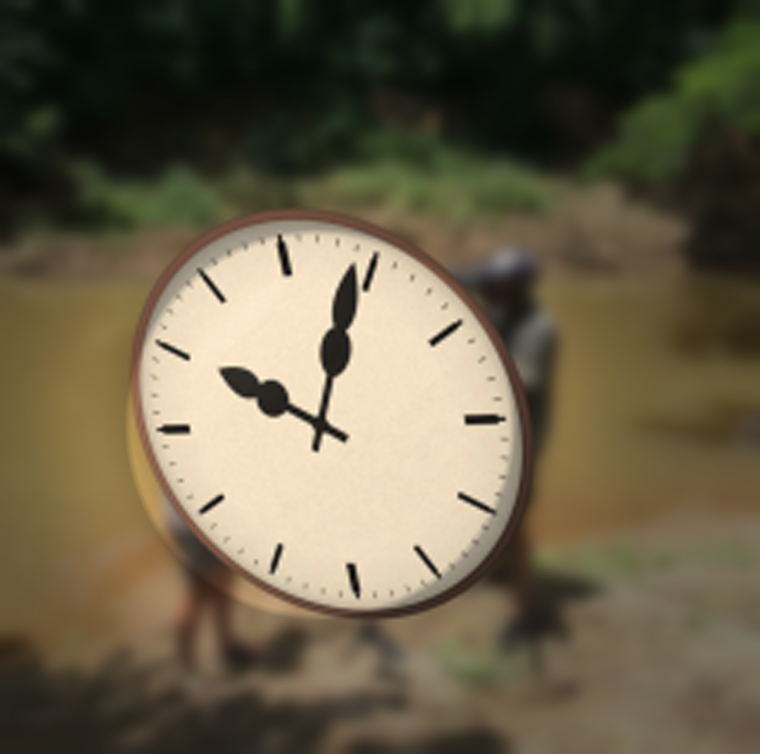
10:04
